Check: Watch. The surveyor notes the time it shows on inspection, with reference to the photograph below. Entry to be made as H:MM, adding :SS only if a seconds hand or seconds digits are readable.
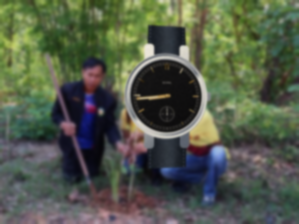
8:44
